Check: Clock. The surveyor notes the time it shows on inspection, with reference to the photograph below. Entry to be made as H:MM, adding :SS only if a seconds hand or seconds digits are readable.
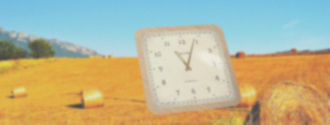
11:04
